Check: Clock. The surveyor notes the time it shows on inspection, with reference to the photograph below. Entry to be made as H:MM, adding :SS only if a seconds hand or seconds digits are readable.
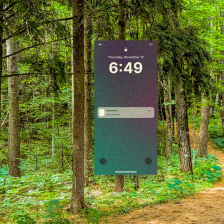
6:49
